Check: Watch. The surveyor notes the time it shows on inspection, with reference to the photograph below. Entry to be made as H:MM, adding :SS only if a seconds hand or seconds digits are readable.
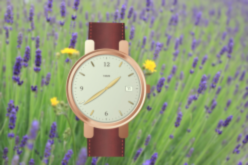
1:39
